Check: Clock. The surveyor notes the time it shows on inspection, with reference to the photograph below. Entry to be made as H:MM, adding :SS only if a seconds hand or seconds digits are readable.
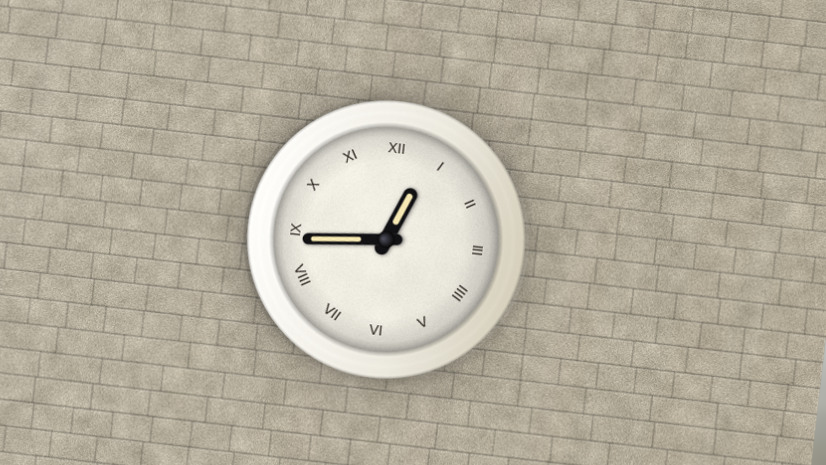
12:44
